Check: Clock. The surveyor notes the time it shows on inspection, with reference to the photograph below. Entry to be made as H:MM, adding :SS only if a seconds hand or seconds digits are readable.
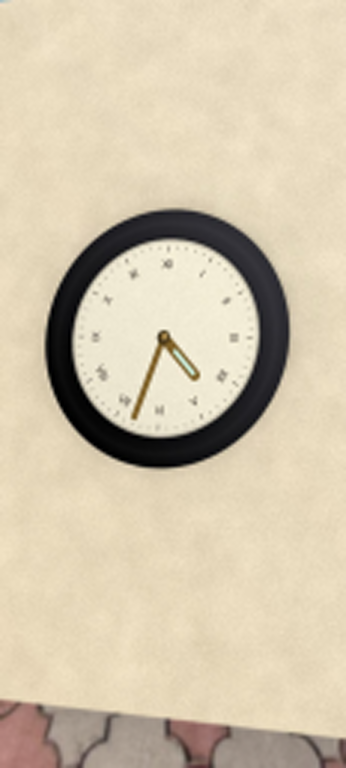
4:33
